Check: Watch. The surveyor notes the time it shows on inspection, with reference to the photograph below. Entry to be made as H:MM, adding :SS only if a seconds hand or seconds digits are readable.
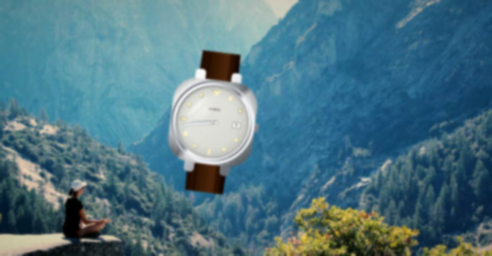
8:43
